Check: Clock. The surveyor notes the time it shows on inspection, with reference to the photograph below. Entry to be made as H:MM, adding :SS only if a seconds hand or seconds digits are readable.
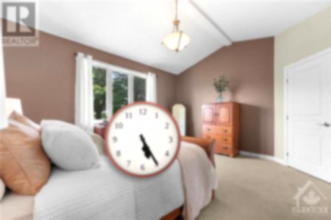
5:25
